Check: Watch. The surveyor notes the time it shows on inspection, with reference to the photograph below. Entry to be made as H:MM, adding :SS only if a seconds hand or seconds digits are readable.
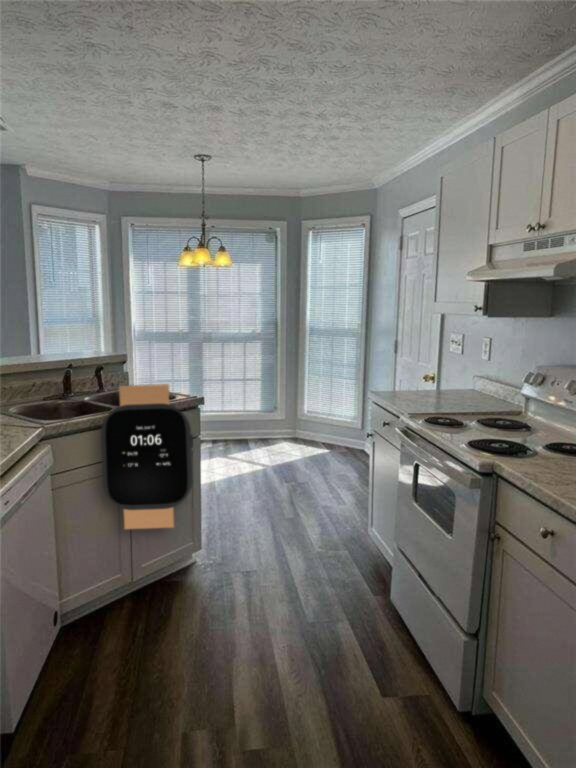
1:06
